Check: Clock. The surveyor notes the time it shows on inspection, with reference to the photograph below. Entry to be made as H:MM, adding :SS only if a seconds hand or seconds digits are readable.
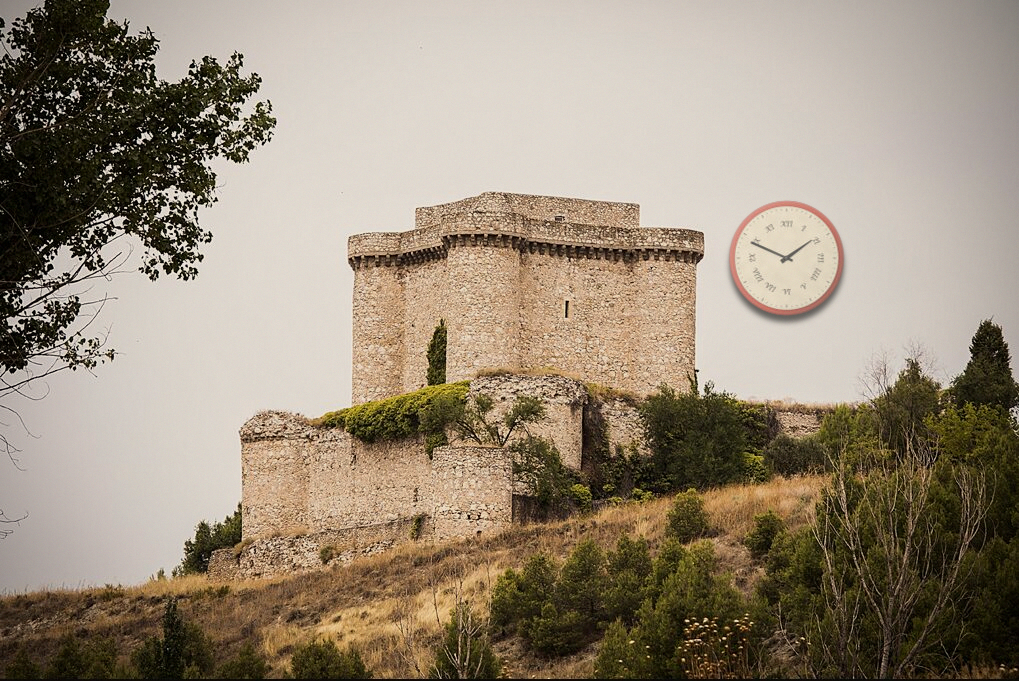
1:49
